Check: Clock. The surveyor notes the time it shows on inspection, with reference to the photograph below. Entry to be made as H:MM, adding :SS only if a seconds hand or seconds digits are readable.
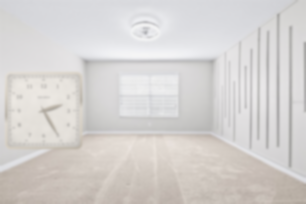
2:25
